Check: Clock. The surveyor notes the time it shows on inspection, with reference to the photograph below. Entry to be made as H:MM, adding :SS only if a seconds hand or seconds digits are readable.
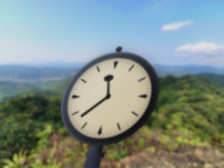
11:38
